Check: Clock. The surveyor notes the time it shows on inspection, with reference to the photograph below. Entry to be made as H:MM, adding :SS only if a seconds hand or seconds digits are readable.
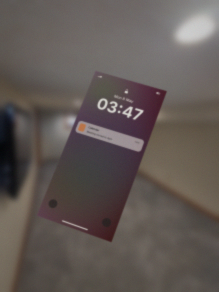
3:47
